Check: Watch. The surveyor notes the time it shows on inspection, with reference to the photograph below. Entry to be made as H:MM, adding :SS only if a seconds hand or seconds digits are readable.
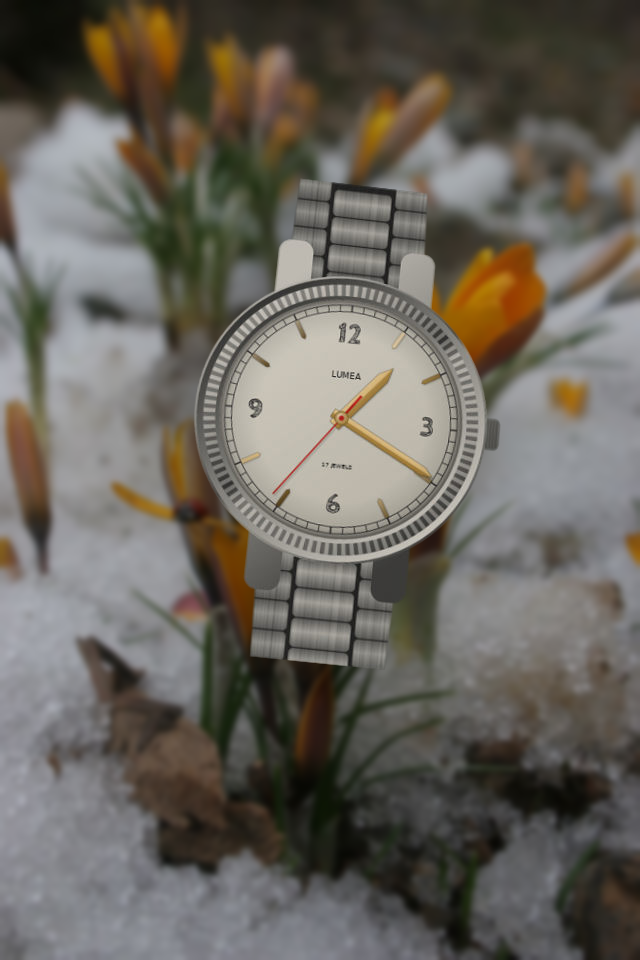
1:19:36
